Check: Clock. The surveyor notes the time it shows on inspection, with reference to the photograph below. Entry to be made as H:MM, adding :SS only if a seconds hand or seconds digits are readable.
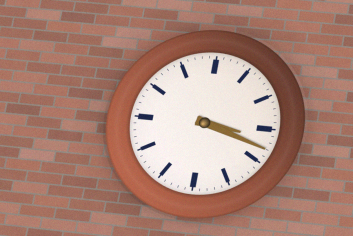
3:18
